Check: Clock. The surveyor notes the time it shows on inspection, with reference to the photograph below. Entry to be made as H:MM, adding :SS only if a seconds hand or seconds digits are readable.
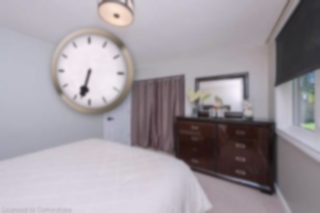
6:33
